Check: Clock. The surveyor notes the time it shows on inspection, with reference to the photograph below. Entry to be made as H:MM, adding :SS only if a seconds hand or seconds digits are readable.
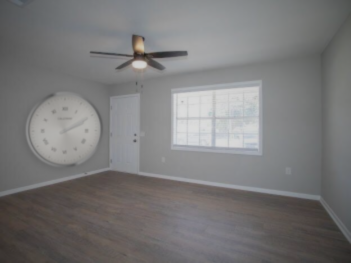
2:10
